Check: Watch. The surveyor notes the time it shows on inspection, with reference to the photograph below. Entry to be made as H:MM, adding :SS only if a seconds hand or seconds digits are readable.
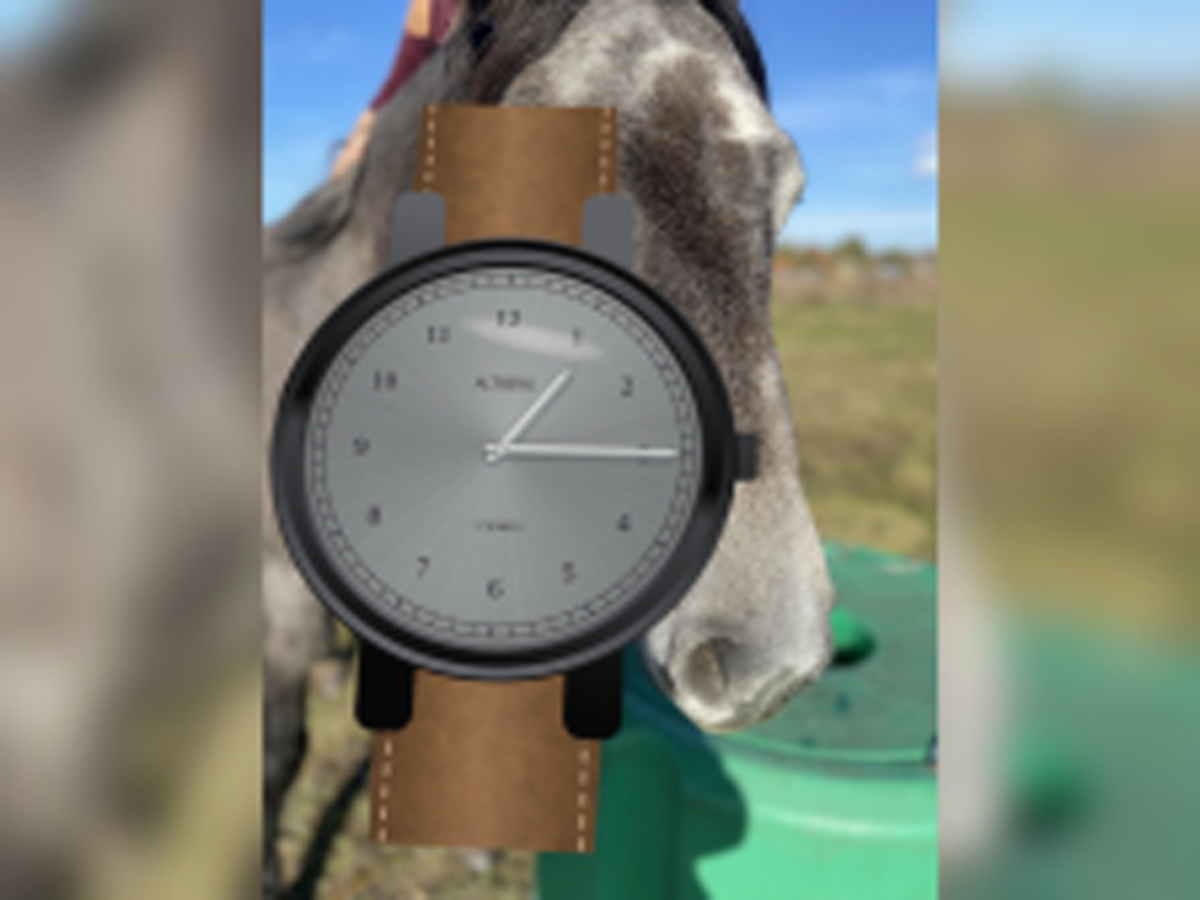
1:15
